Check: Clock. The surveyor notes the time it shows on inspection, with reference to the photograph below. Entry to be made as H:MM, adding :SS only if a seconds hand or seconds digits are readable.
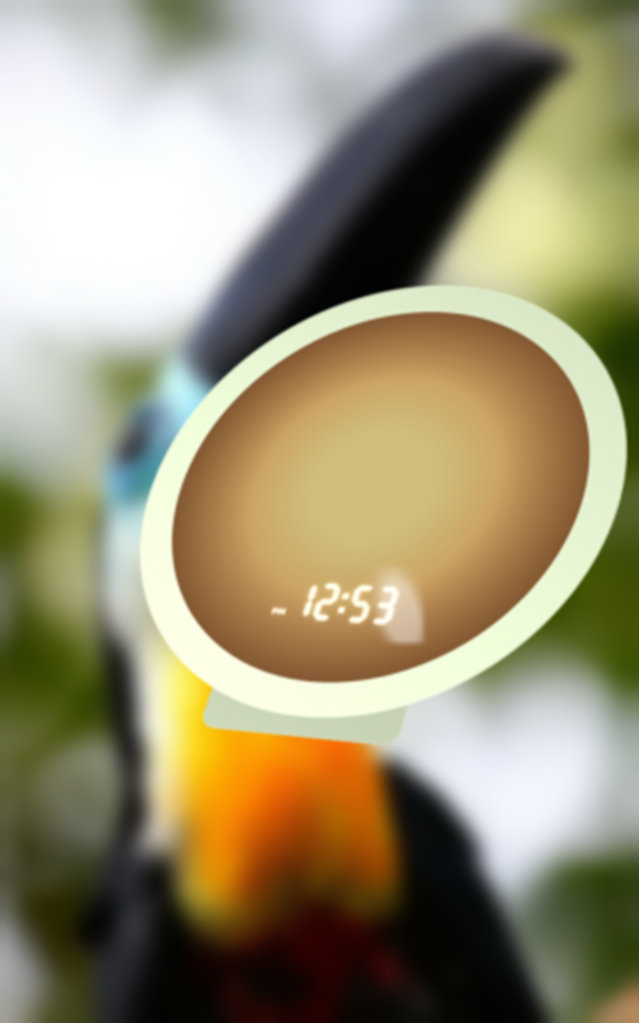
12:53
